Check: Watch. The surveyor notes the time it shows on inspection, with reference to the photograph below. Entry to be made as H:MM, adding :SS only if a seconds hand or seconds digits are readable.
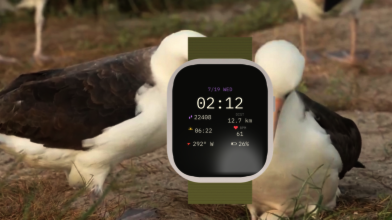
2:12
